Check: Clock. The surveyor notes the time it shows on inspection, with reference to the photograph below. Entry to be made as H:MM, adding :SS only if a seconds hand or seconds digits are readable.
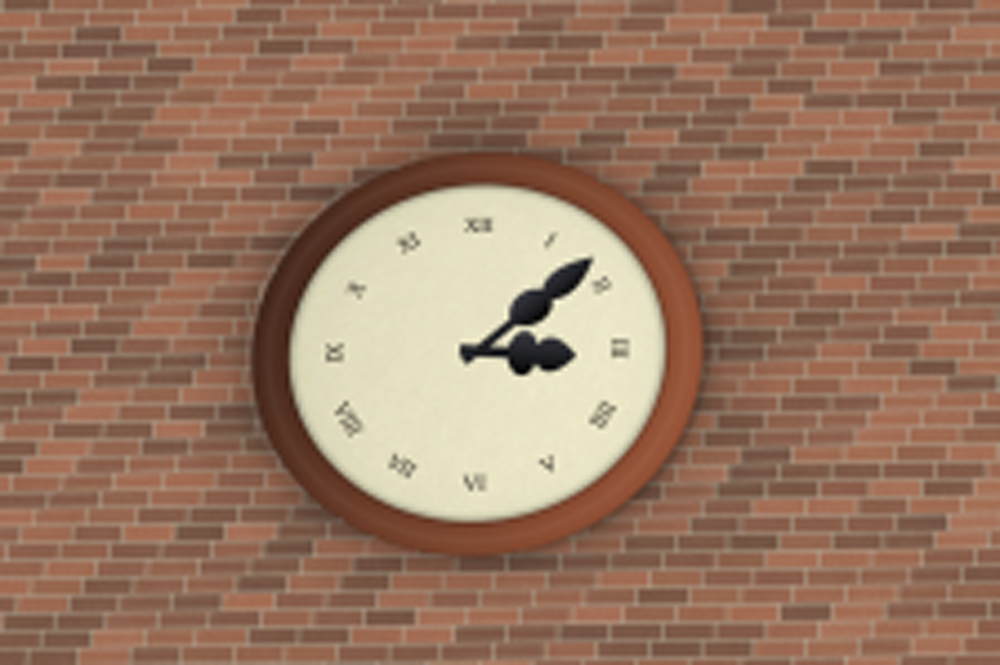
3:08
